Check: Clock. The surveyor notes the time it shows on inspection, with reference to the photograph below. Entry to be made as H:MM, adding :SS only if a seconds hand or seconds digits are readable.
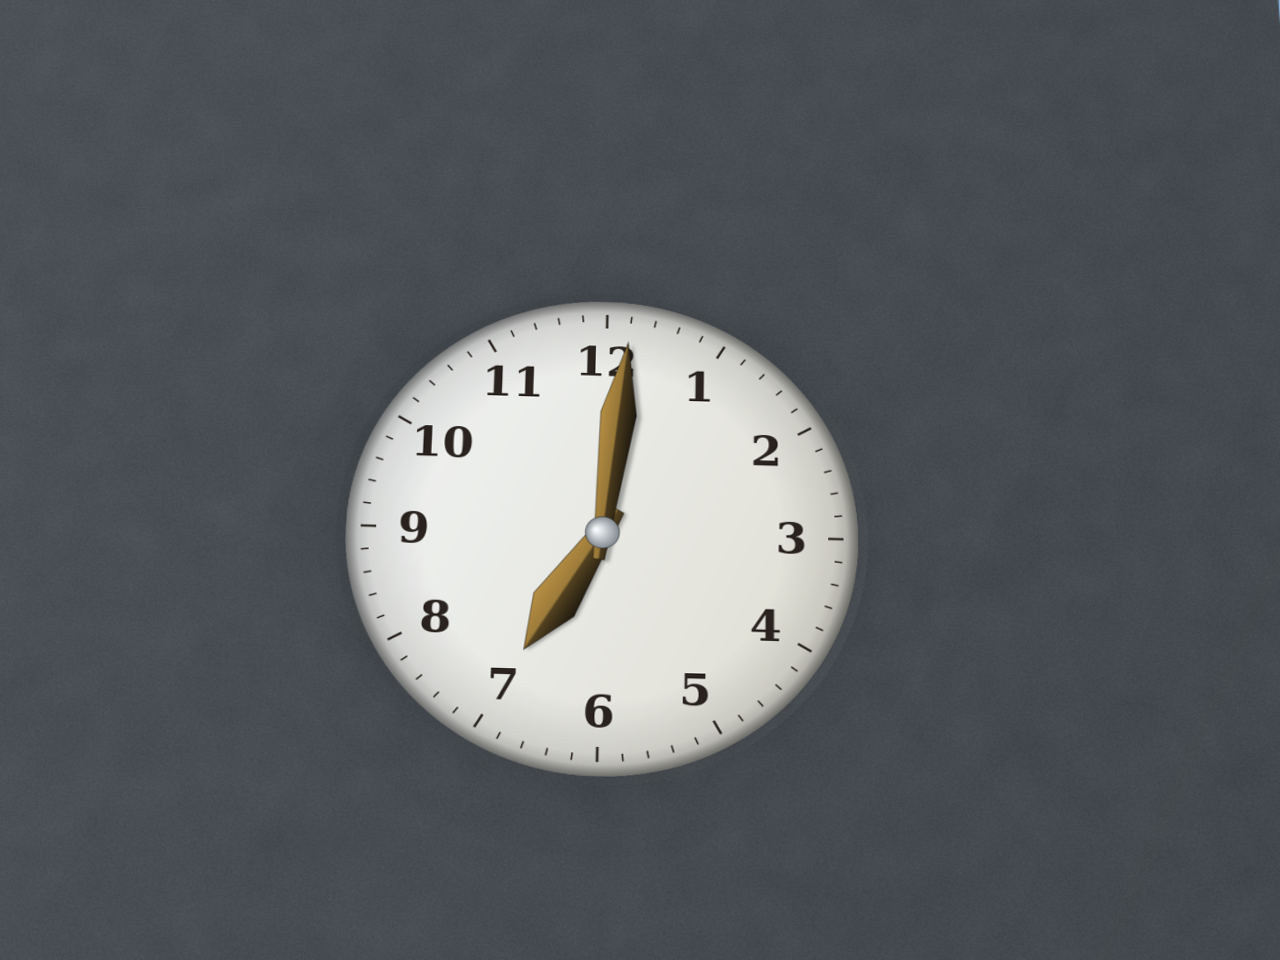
7:01
